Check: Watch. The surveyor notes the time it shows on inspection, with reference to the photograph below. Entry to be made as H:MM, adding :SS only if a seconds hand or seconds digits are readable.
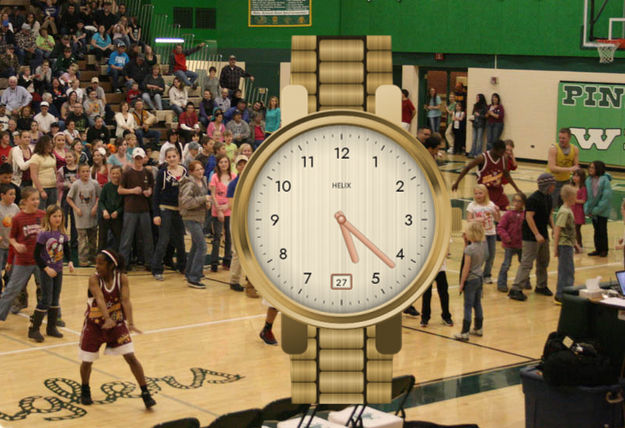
5:22
